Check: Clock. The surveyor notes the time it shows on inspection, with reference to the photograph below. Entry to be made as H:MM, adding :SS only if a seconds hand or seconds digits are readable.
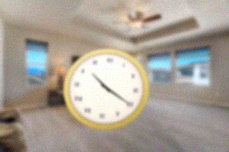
10:20
